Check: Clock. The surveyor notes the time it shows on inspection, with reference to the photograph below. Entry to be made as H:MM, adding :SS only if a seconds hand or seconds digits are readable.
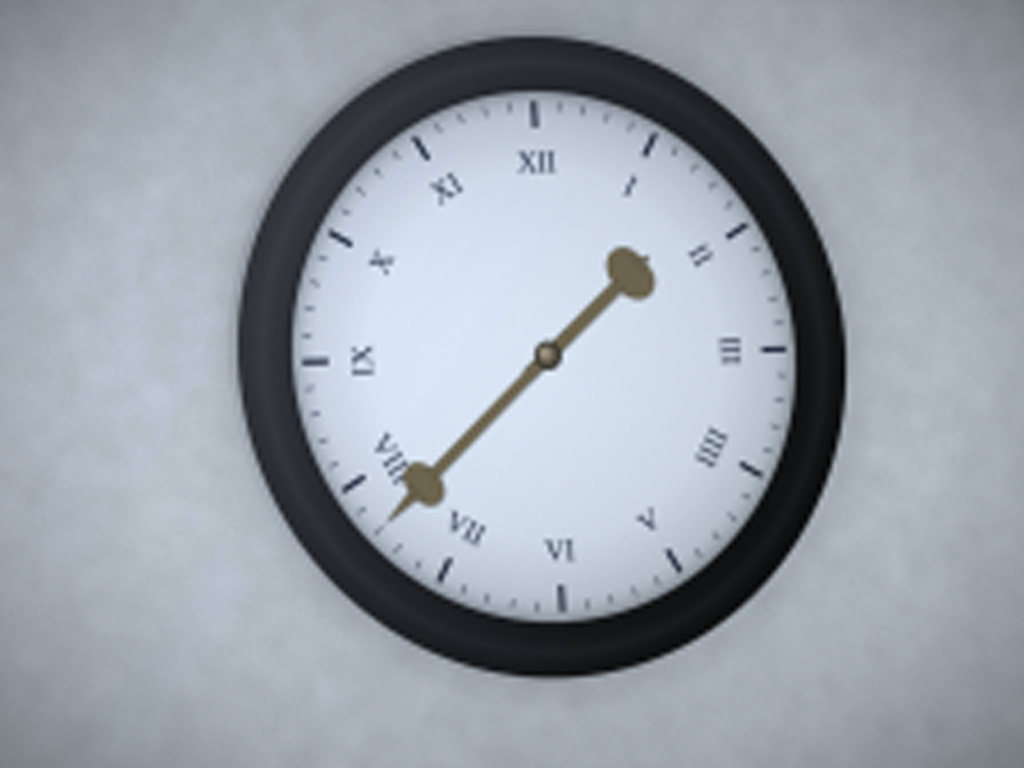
1:38
